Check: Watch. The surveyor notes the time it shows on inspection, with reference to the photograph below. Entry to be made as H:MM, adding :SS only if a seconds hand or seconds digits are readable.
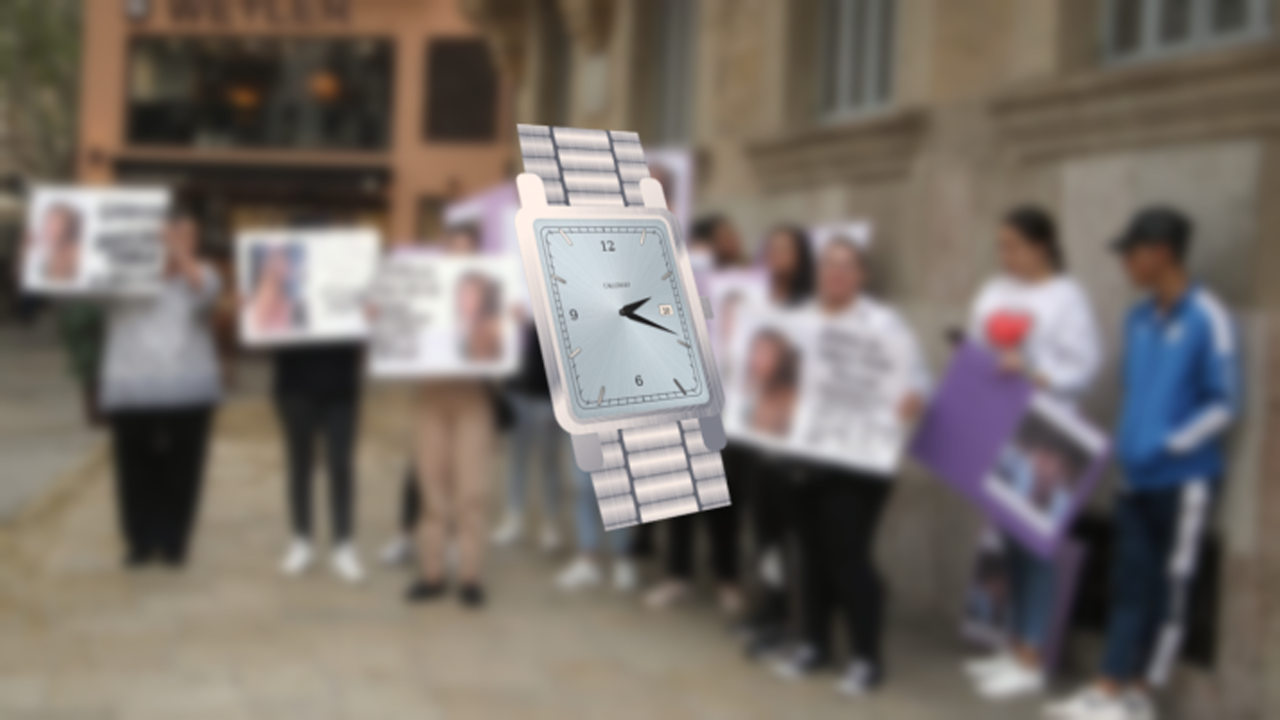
2:19
